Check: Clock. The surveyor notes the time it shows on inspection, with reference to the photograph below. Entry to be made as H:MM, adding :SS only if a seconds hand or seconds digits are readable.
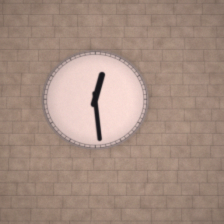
12:29
